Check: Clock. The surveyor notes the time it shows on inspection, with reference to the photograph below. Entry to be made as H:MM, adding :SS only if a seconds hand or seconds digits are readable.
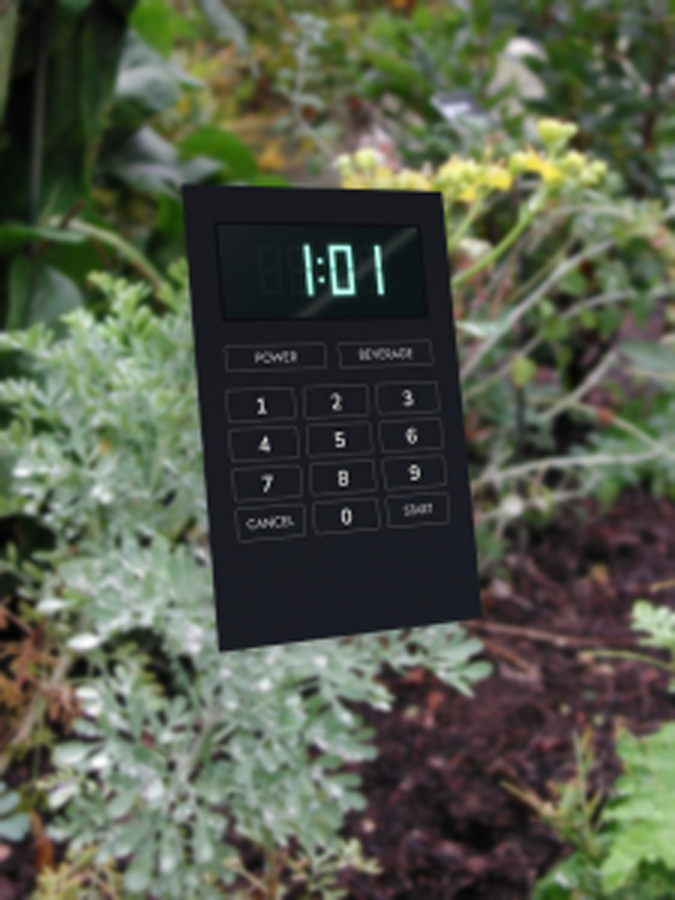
1:01
